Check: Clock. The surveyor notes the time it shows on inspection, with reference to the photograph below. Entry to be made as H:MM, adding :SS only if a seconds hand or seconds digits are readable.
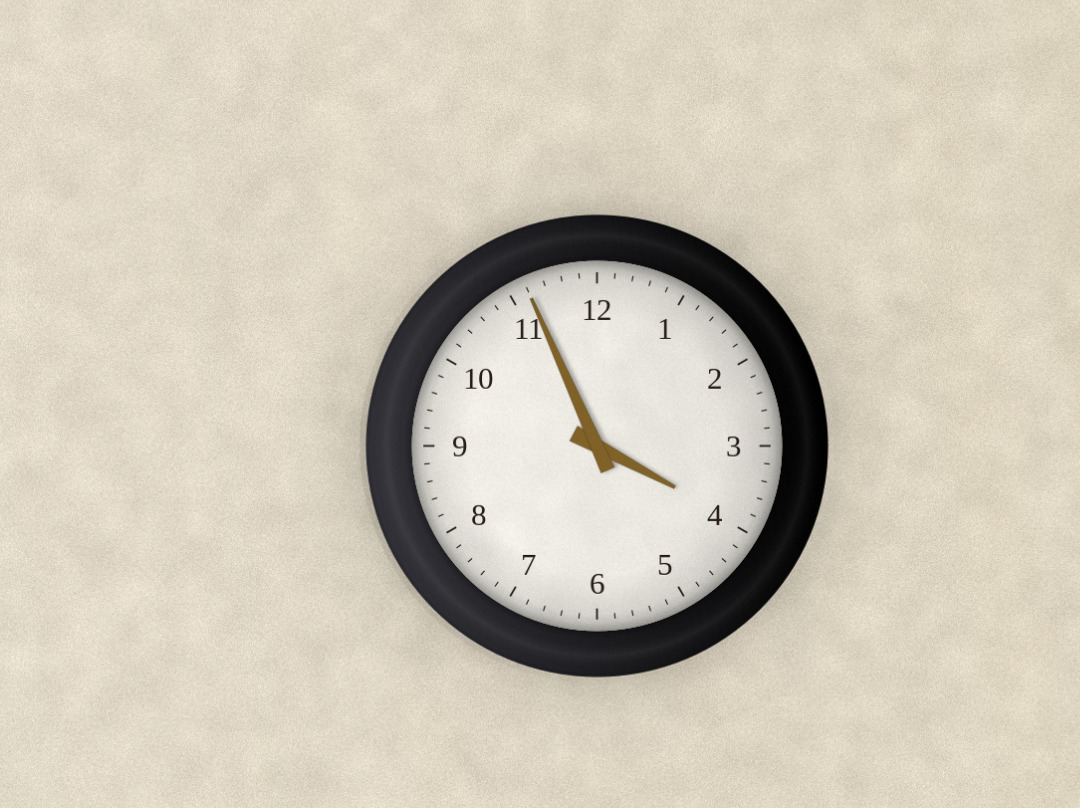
3:56
